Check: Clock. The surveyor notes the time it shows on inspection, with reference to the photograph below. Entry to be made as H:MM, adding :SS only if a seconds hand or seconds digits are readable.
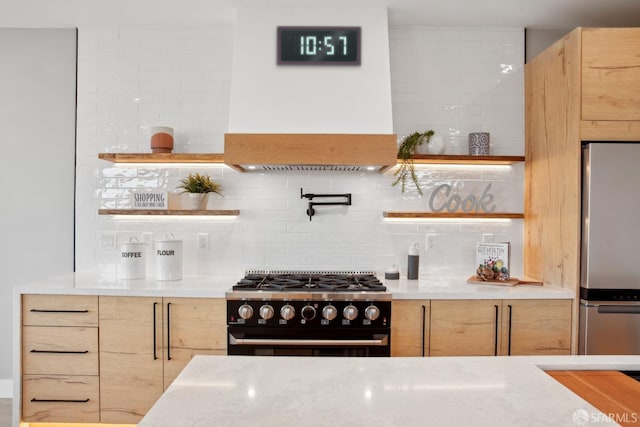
10:57
